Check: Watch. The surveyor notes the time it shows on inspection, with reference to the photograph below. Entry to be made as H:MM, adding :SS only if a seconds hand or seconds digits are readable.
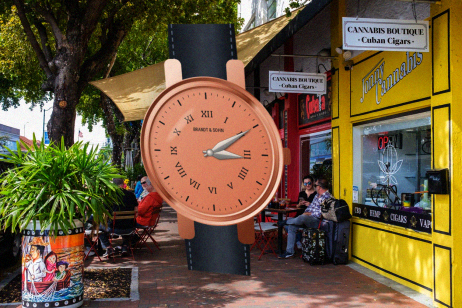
3:10
